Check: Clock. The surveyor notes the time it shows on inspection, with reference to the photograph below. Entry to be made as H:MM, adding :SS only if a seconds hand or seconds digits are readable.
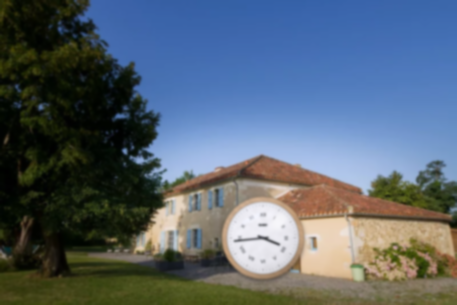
3:44
